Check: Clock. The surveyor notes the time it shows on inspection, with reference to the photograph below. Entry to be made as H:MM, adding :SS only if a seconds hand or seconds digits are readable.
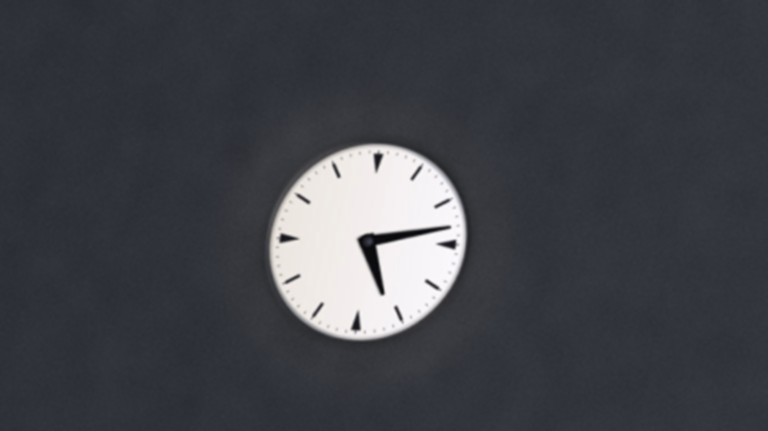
5:13
